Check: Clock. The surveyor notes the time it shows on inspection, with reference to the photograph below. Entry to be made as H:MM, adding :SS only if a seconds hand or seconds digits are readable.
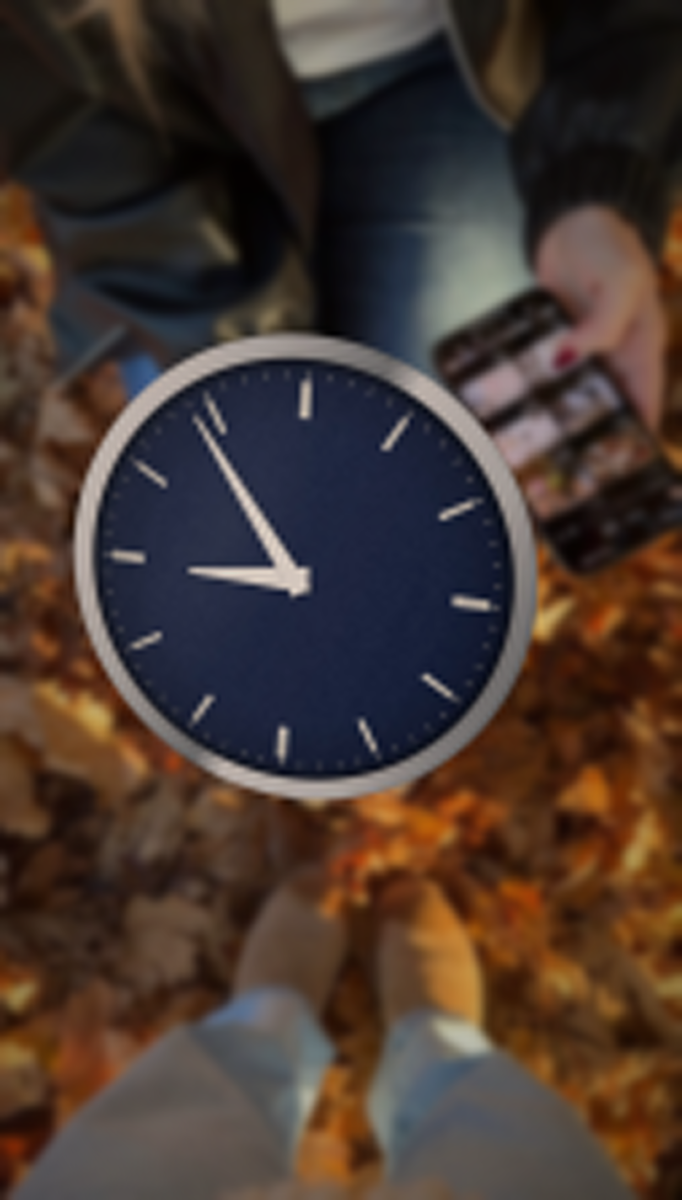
8:54
